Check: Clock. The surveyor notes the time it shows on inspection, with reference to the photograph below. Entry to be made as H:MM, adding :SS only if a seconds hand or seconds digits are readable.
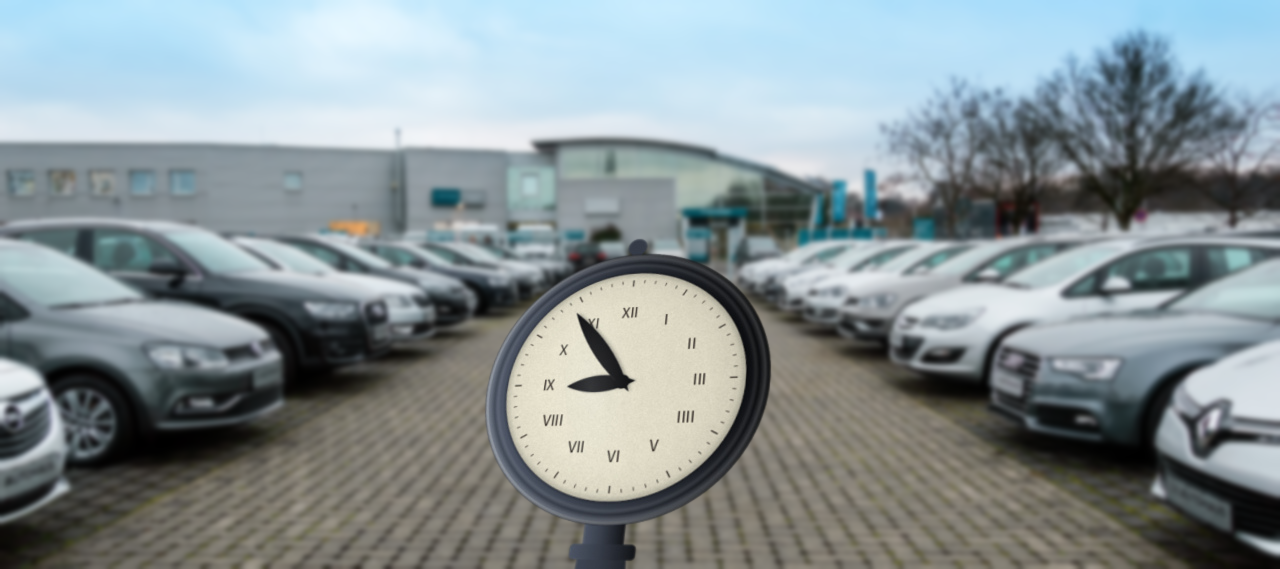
8:54
